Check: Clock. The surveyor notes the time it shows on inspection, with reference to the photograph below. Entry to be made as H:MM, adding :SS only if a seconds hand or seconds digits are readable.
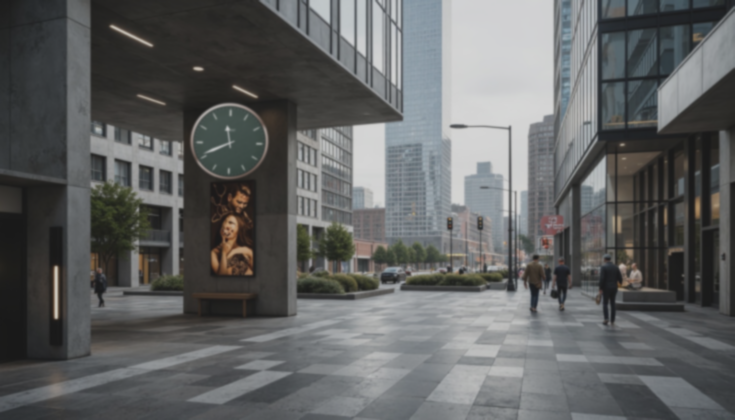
11:41
